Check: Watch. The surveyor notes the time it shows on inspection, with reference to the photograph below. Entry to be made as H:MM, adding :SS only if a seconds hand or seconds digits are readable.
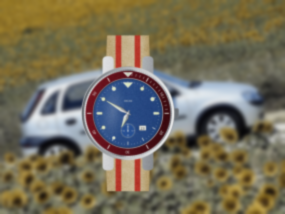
6:50
